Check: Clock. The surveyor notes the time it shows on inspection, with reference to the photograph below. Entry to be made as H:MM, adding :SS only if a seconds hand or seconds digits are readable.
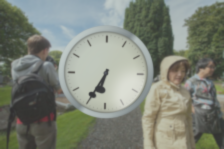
6:35
